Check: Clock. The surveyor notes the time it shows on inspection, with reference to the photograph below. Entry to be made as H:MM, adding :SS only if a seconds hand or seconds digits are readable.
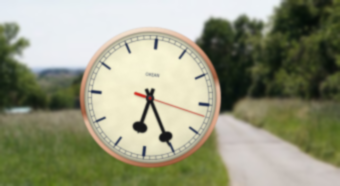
6:25:17
